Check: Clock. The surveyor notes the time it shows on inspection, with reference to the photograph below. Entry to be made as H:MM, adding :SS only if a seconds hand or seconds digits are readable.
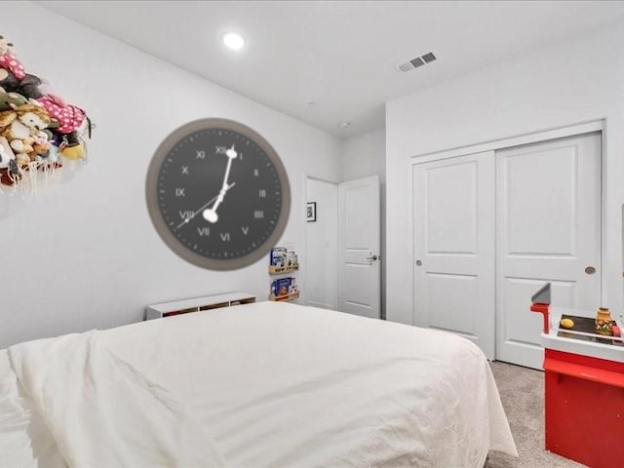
7:02:39
